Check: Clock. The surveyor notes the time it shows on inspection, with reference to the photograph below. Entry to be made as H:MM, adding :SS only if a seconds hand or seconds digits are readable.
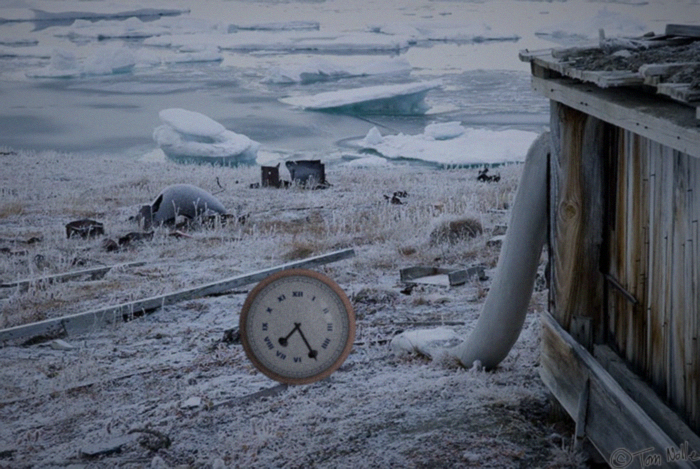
7:25
